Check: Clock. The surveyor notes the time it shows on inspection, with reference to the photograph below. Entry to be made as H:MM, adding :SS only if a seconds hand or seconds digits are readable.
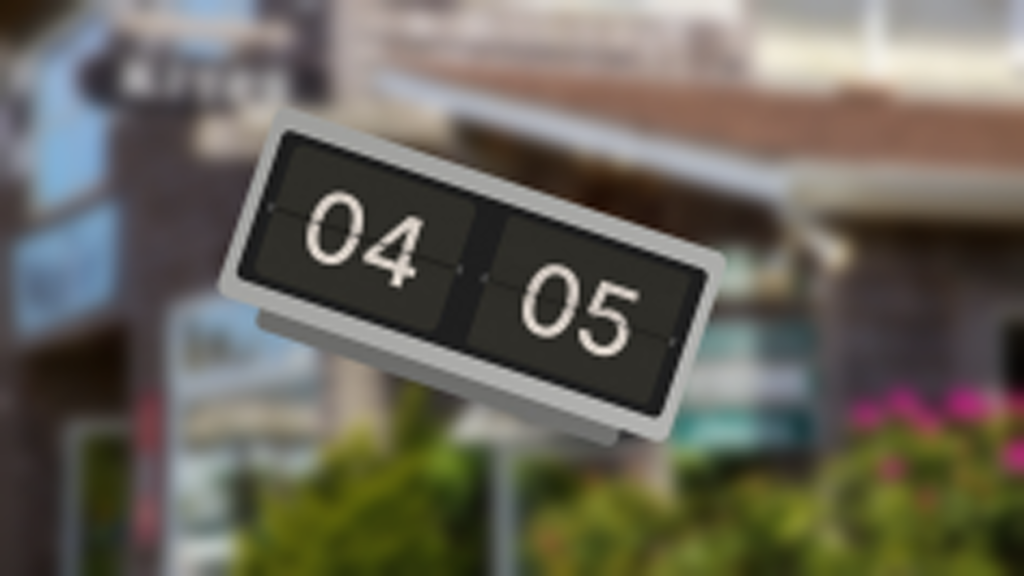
4:05
